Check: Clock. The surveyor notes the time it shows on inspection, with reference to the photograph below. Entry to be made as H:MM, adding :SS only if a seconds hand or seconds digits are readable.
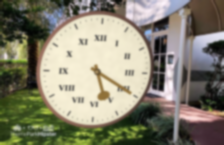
5:20
